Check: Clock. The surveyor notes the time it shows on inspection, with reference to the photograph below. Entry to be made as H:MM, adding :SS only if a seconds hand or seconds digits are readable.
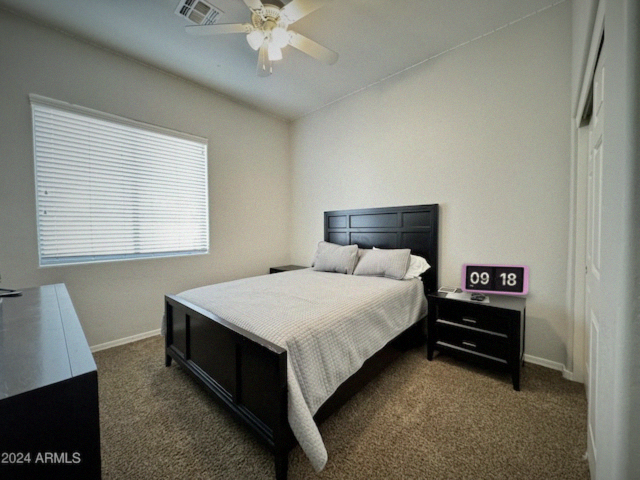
9:18
